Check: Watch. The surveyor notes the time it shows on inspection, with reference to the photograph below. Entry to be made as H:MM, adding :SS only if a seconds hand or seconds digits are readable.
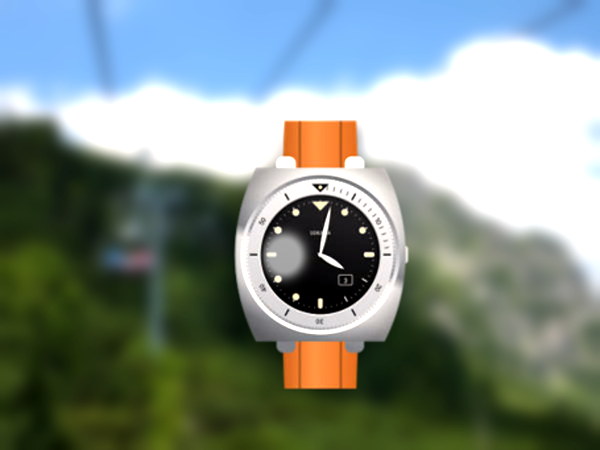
4:02
